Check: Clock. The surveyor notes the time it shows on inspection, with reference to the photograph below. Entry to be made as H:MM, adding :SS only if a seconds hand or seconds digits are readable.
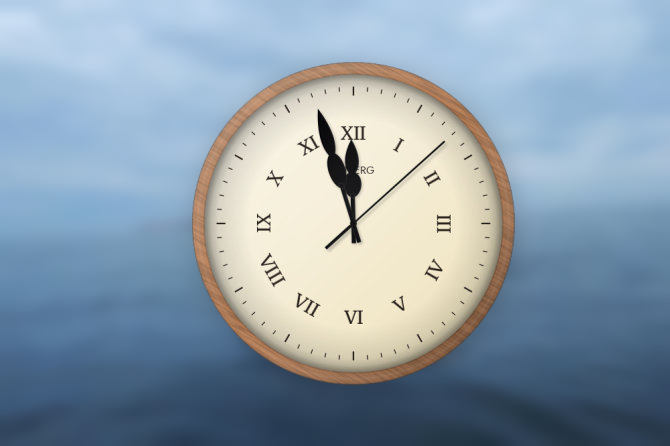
11:57:08
